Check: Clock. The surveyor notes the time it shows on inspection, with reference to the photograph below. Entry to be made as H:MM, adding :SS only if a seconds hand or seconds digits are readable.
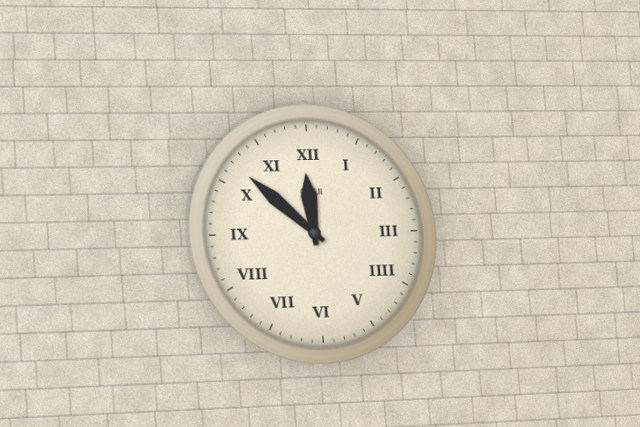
11:52
